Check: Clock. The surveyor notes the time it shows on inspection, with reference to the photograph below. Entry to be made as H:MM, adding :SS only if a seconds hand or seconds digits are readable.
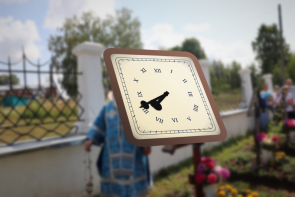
7:41
